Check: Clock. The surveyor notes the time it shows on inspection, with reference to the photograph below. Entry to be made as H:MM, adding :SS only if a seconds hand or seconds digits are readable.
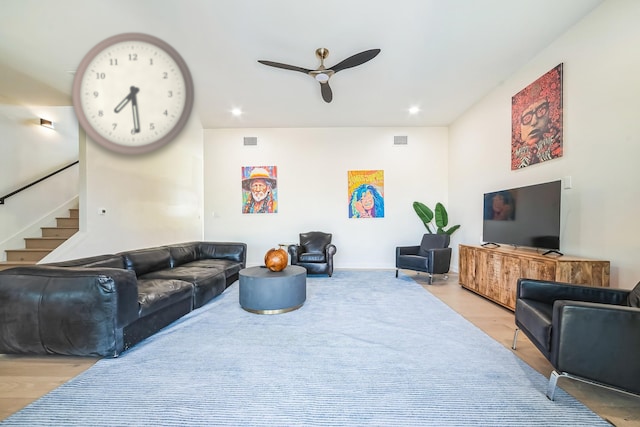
7:29
